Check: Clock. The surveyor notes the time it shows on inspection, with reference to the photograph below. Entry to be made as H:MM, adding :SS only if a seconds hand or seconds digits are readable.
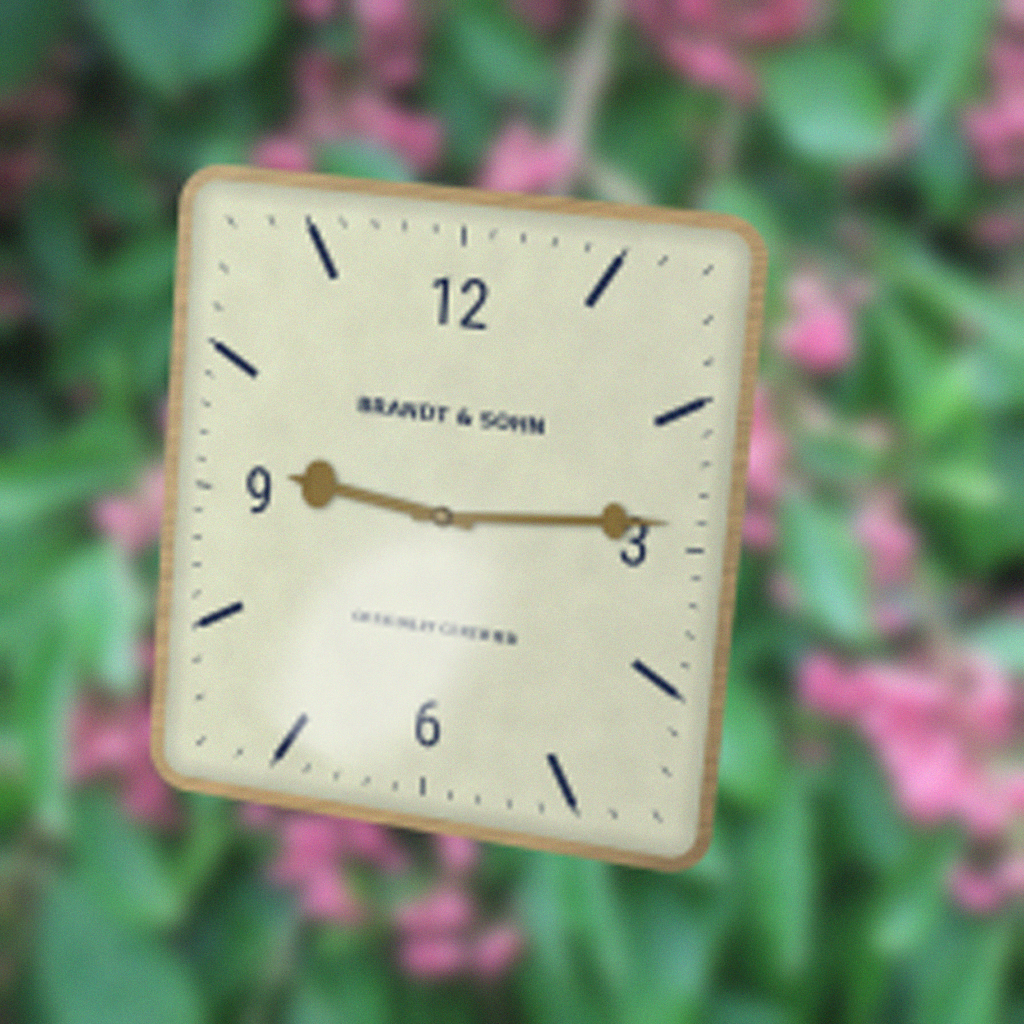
9:14
